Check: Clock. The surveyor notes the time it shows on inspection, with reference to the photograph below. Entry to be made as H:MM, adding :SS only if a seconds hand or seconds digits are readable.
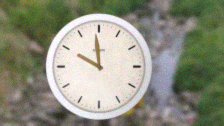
9:59
